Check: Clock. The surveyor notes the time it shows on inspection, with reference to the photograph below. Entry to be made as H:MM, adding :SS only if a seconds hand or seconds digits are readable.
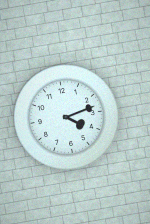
4:13
